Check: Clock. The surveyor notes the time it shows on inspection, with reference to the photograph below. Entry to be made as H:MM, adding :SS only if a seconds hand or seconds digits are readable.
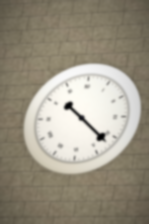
10:22
